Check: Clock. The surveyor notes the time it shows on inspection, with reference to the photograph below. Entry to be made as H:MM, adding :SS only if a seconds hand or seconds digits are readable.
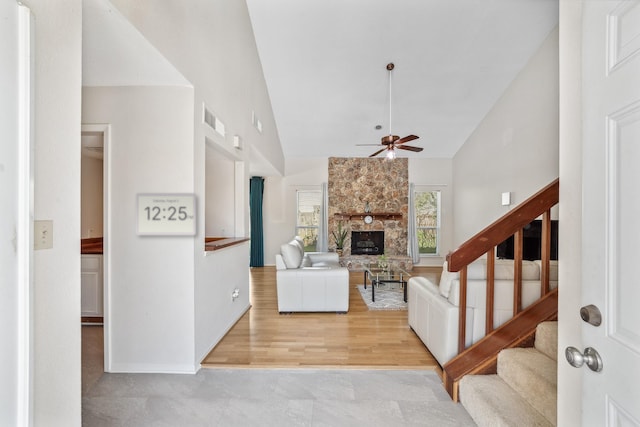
12:25
